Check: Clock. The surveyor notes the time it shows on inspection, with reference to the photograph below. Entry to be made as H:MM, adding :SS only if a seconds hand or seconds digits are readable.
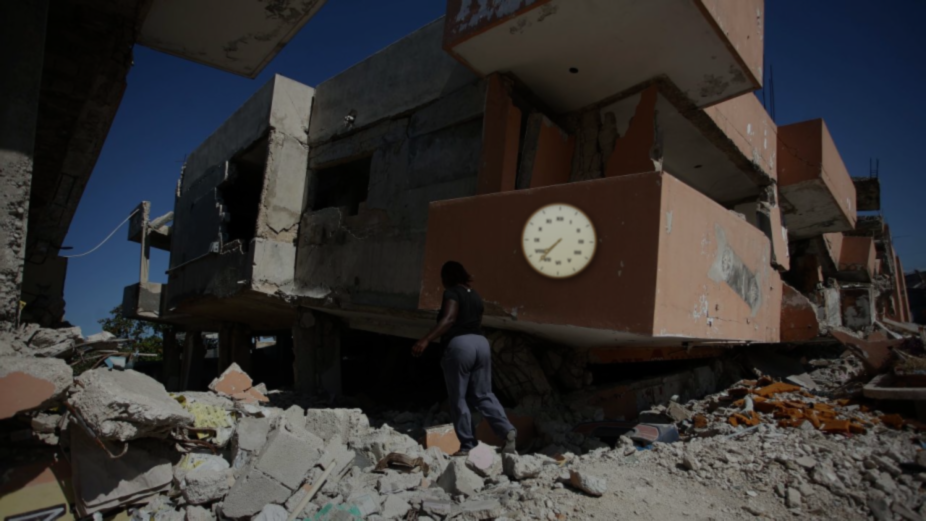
7:37
